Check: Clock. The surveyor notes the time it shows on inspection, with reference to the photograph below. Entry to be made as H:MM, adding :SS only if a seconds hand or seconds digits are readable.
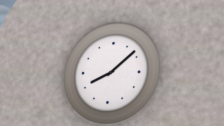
8:08
